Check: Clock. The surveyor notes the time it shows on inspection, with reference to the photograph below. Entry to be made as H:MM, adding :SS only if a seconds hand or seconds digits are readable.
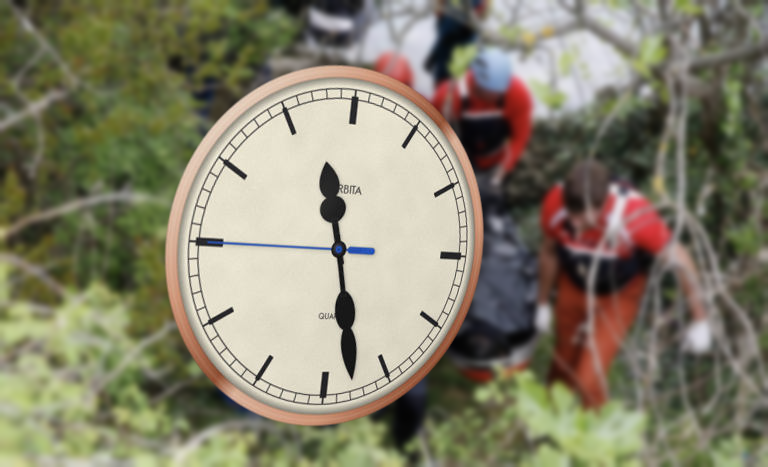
11:27:45
